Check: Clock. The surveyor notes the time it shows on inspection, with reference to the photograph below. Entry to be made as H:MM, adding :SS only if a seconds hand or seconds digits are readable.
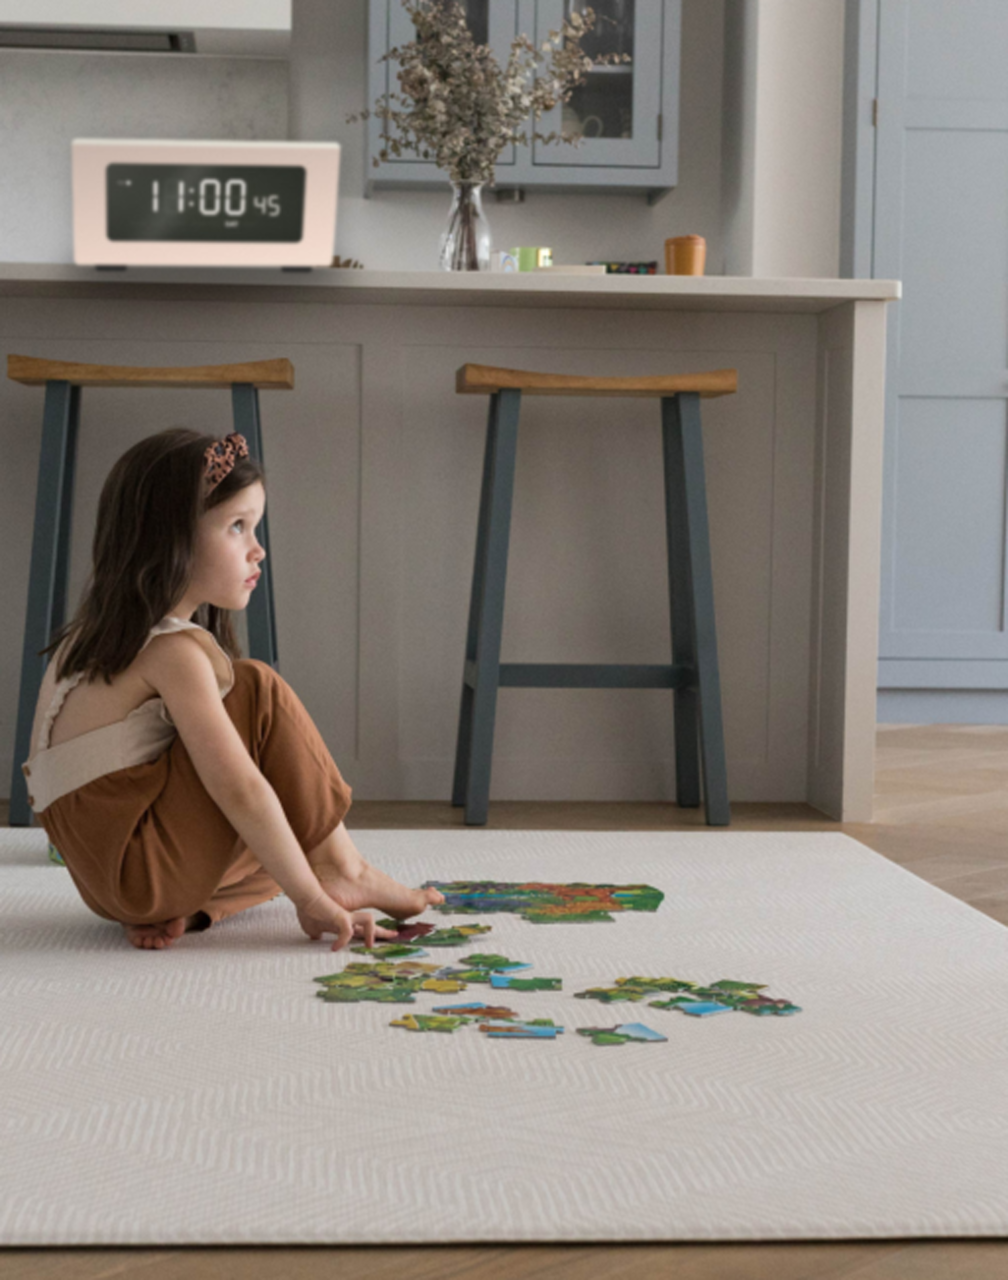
11:00
